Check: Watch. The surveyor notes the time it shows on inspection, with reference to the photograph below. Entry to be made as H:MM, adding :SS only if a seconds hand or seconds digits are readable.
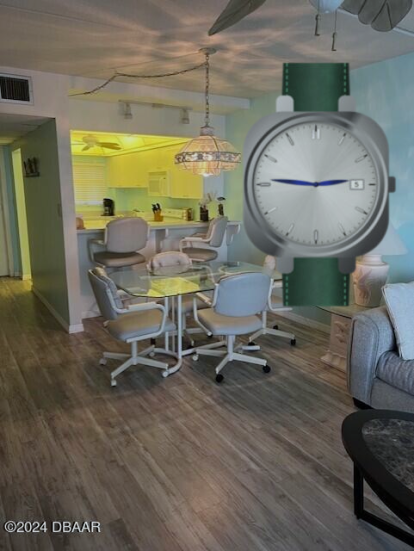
2:46
